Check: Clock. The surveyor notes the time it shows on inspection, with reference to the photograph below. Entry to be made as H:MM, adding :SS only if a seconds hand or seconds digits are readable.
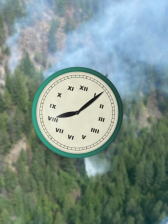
8:06
